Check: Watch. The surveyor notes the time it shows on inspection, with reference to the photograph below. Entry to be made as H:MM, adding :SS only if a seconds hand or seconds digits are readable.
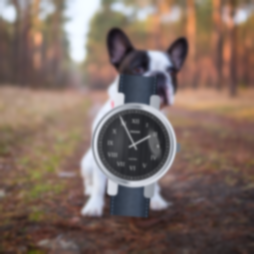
1:55
